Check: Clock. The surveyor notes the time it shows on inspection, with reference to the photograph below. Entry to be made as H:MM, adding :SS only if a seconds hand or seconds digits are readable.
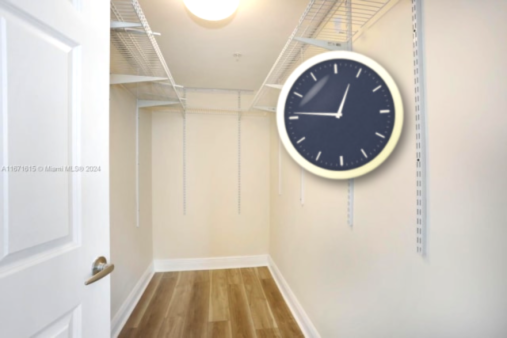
12:46
